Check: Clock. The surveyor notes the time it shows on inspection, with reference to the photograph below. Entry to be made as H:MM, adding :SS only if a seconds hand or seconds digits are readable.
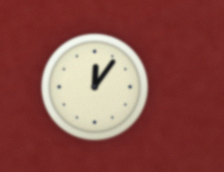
12:06
